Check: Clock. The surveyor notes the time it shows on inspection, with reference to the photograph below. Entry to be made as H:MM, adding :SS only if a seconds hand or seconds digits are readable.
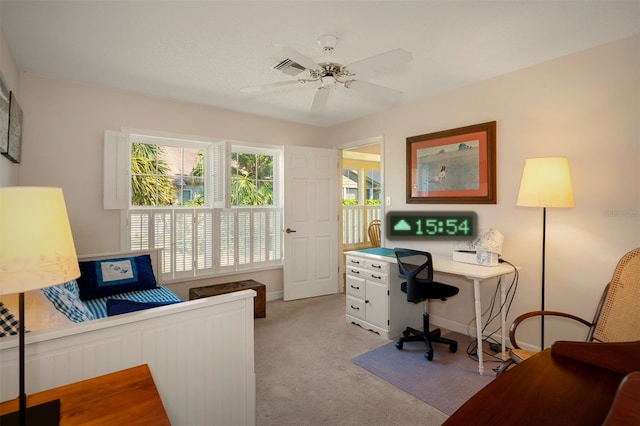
15:54
